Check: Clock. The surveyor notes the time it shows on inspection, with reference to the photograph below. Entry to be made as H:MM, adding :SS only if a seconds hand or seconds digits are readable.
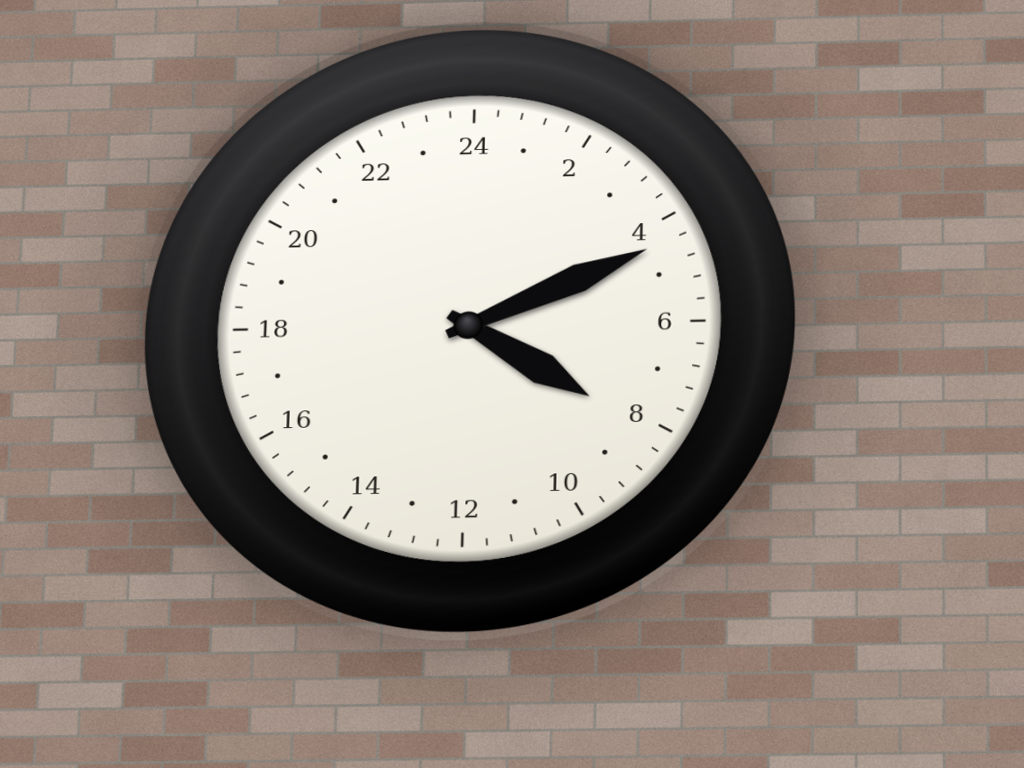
8:11
